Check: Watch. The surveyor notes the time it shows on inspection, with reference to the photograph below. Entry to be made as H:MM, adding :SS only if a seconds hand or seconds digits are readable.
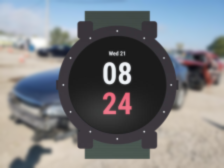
8:24
